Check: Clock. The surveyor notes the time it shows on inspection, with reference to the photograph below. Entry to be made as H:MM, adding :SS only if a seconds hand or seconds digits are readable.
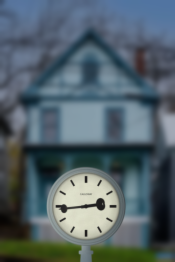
2:44
